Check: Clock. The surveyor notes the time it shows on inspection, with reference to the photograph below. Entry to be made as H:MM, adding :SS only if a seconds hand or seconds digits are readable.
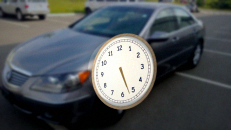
5:27
